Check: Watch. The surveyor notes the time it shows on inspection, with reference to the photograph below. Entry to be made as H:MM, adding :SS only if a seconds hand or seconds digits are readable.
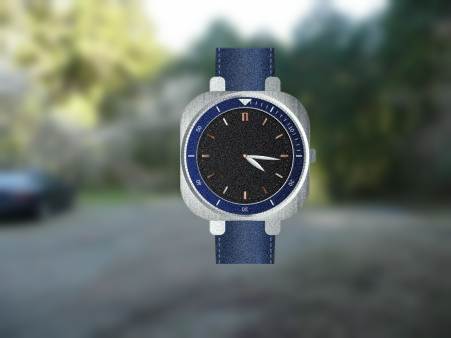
4:16
